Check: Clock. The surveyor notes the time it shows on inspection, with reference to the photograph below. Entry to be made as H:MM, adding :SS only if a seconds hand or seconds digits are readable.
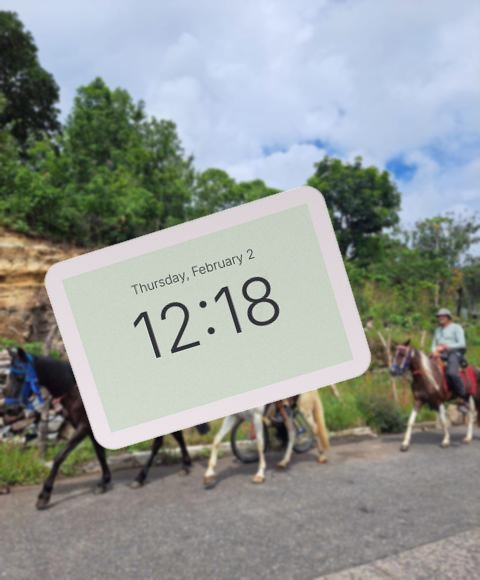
12:18
